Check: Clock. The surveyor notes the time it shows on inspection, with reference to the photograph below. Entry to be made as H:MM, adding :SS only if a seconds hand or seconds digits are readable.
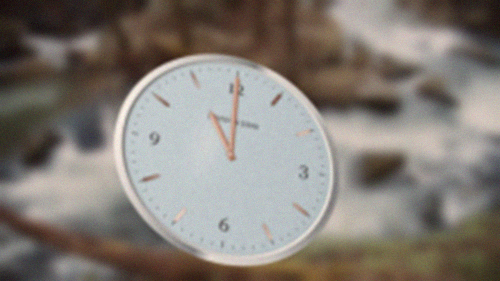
11:00
